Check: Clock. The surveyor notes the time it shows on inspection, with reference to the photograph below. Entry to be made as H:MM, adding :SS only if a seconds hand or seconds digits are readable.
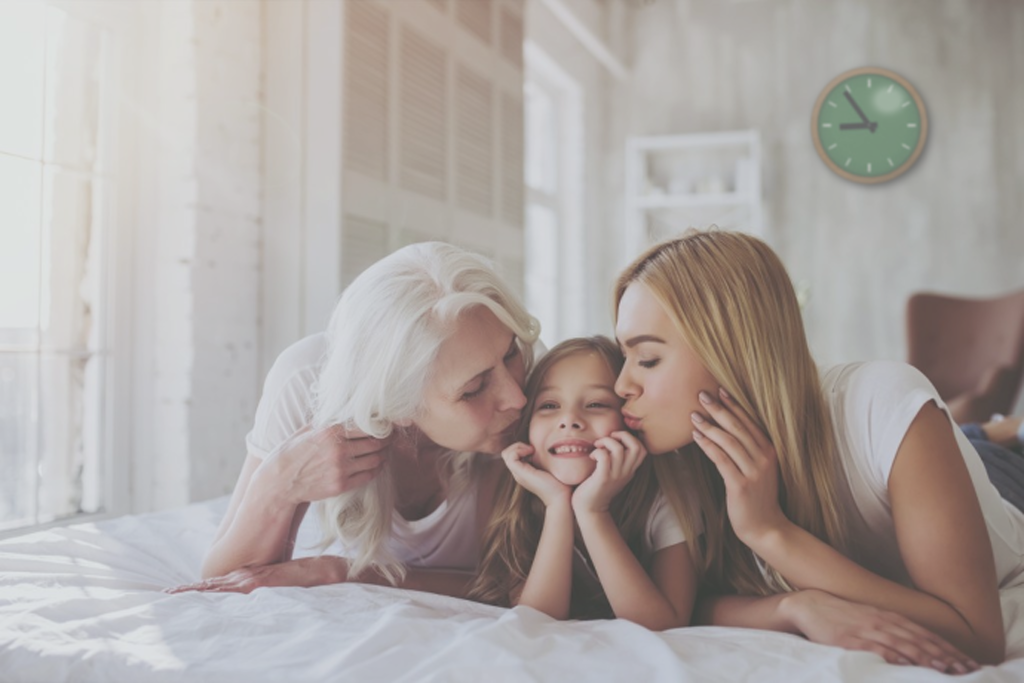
8:54
